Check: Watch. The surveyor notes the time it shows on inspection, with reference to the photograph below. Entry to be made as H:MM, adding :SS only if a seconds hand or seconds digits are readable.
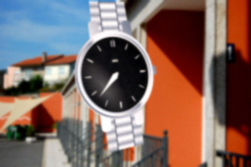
7:38
